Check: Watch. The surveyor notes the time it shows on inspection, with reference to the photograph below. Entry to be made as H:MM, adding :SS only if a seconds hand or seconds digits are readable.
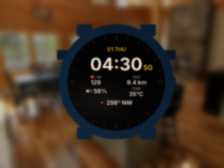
4:30
